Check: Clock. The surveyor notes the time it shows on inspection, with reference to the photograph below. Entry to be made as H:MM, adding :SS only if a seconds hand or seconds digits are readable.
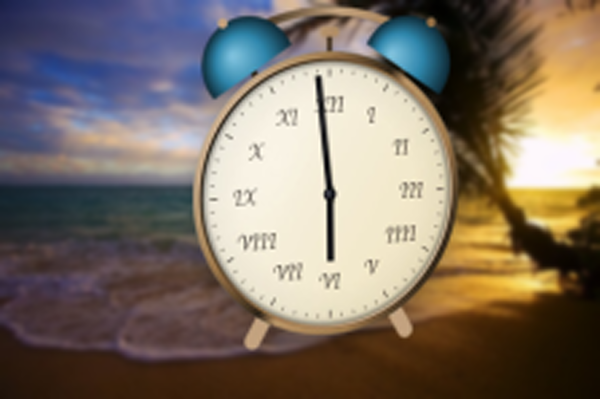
5:59
